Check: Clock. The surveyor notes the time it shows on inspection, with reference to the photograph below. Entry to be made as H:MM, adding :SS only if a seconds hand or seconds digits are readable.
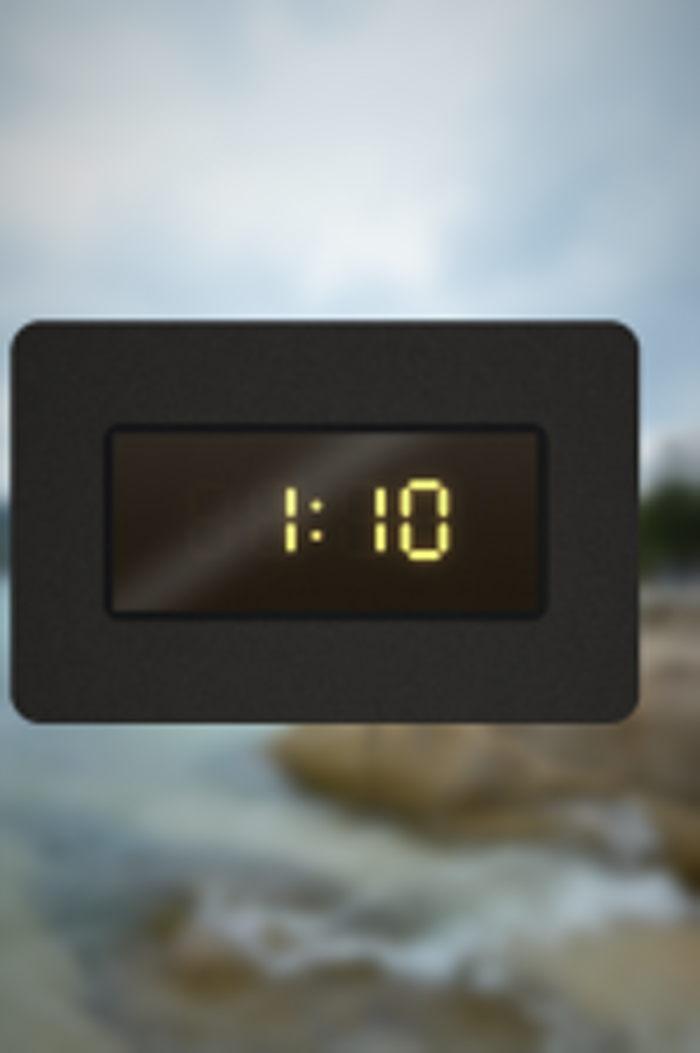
1:10
